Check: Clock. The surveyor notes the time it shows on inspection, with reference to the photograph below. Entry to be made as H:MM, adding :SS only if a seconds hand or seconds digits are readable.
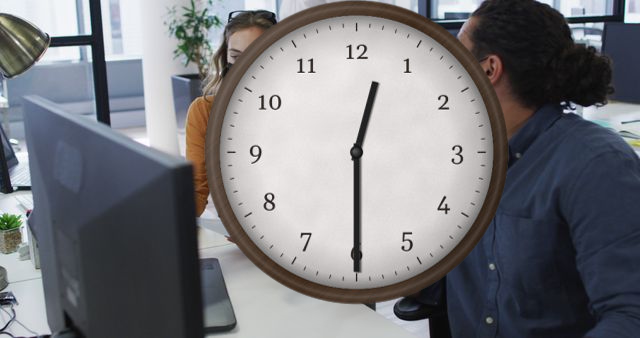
12:30
